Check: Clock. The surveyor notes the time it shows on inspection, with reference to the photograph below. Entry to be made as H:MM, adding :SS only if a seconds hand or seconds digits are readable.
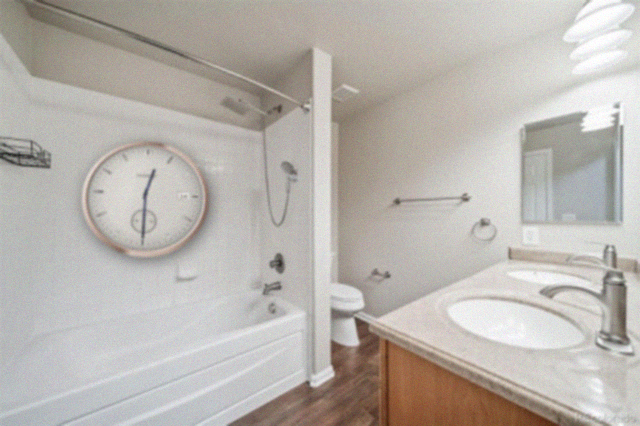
12:30
